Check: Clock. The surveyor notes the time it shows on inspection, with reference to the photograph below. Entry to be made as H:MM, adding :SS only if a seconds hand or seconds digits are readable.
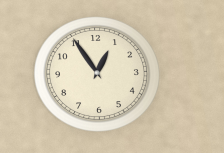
12:55
